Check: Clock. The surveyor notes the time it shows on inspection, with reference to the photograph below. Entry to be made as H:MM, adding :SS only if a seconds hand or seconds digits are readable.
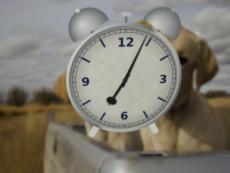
7:04
